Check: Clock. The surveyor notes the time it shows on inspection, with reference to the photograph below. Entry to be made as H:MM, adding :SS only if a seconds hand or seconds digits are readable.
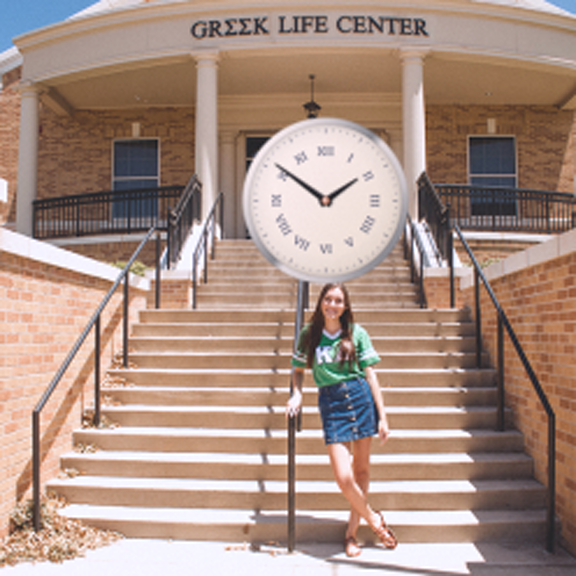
1:51
